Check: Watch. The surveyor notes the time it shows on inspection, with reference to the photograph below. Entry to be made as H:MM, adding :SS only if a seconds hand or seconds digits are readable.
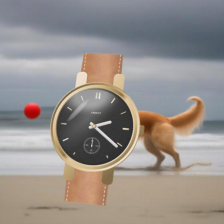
2:21
